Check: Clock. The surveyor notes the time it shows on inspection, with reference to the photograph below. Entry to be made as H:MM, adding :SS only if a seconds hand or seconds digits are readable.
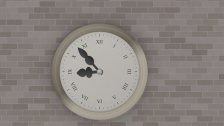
8:53
